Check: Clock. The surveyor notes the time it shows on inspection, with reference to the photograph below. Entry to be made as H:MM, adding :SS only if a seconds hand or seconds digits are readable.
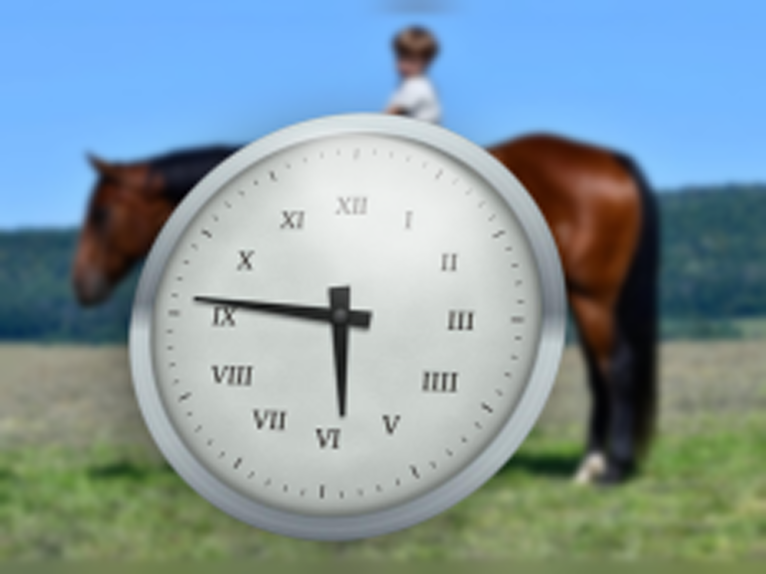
5:46
